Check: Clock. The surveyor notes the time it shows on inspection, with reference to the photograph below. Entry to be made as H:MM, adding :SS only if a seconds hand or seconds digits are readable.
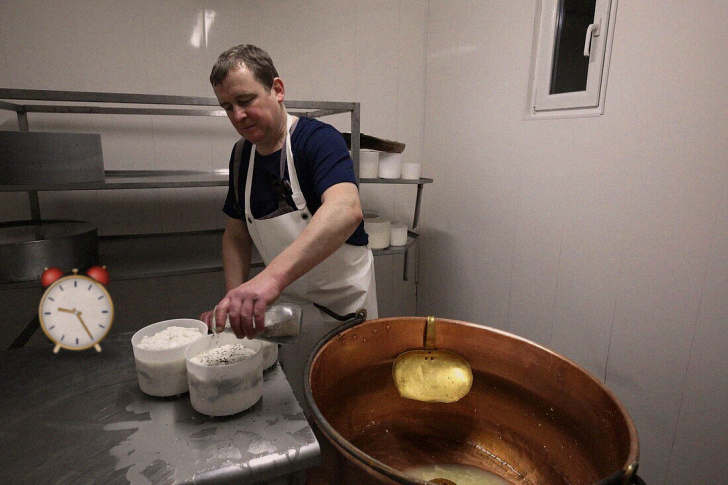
9:25
